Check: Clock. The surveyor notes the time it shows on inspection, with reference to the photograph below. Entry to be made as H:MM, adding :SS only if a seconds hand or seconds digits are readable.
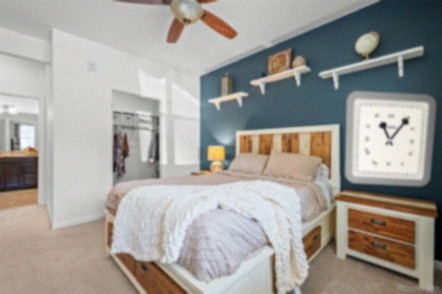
11:06
